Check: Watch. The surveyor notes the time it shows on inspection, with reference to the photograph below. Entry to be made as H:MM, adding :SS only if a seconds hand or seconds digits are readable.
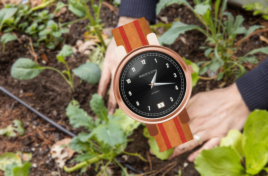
1:18
